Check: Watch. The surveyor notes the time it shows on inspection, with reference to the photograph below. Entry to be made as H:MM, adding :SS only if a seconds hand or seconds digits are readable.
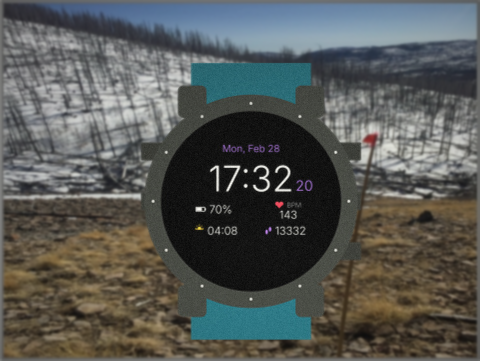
17:32:20
